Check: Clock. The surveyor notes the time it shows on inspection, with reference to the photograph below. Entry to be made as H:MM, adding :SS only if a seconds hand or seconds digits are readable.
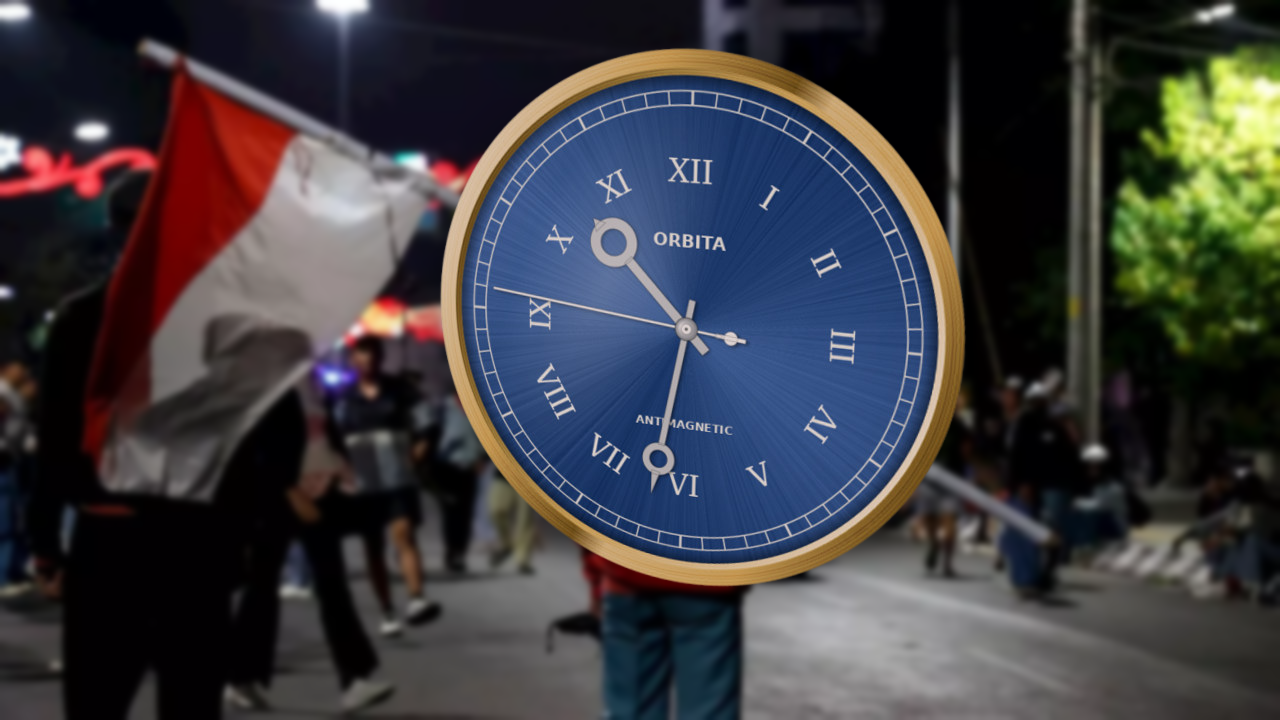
10:31:46
